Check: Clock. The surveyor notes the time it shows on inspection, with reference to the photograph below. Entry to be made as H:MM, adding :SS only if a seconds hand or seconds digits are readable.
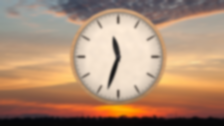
11:33
